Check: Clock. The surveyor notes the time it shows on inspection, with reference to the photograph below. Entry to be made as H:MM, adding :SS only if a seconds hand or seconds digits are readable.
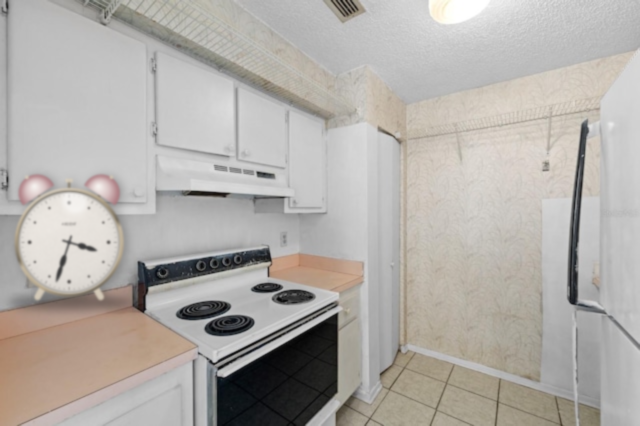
3:33
